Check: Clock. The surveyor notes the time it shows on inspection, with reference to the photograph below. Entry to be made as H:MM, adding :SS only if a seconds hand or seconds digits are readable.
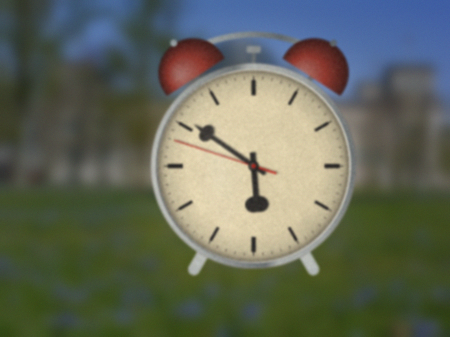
5:50:48
